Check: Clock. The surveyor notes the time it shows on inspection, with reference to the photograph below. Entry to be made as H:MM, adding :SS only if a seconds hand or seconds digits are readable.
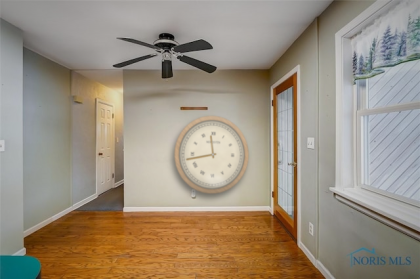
11:43
